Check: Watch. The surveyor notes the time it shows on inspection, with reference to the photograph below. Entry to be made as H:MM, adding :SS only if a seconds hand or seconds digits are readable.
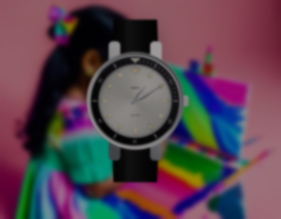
1:10
